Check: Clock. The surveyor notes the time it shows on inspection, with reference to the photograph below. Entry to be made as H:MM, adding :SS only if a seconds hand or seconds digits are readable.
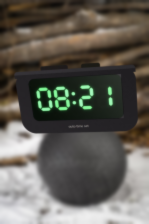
8:21
